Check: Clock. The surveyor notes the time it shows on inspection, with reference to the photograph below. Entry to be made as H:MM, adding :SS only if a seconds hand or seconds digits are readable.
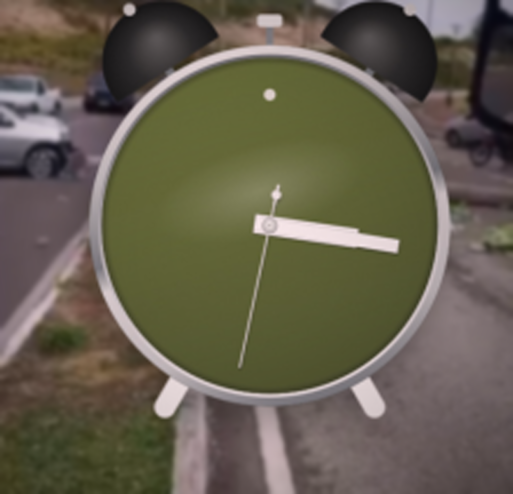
3:16:32
